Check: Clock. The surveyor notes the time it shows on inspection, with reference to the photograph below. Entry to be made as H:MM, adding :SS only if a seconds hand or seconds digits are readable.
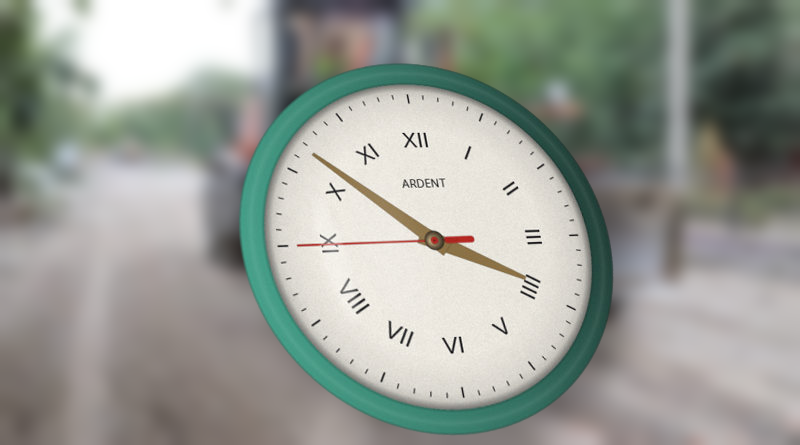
3:51:45
